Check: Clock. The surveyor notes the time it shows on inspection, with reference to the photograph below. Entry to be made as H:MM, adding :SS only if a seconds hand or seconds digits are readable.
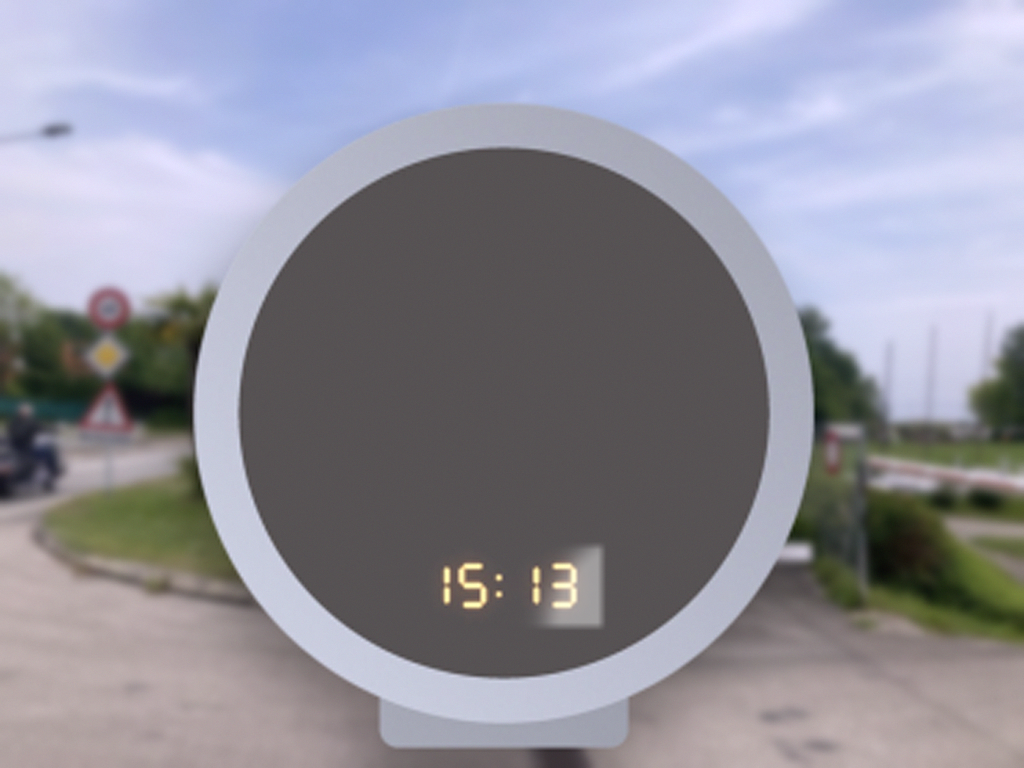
15:13
